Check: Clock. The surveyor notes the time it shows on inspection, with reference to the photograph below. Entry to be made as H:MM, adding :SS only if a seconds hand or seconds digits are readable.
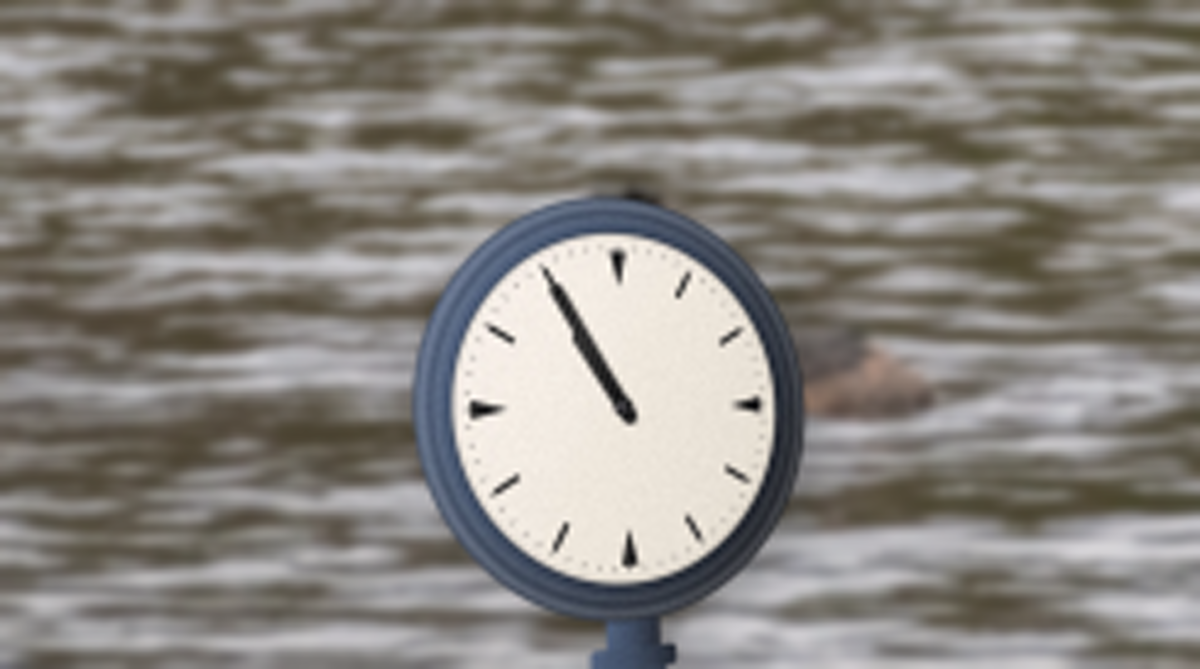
10:55
